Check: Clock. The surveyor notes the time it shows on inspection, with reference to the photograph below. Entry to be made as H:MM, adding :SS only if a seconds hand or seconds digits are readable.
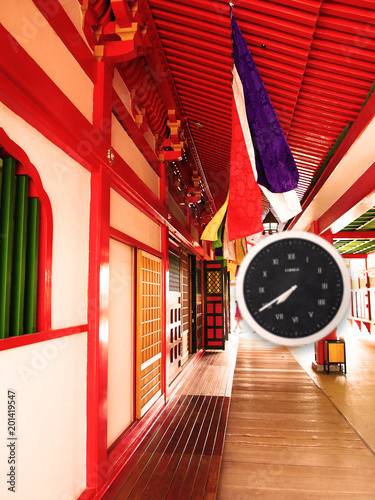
7:40
